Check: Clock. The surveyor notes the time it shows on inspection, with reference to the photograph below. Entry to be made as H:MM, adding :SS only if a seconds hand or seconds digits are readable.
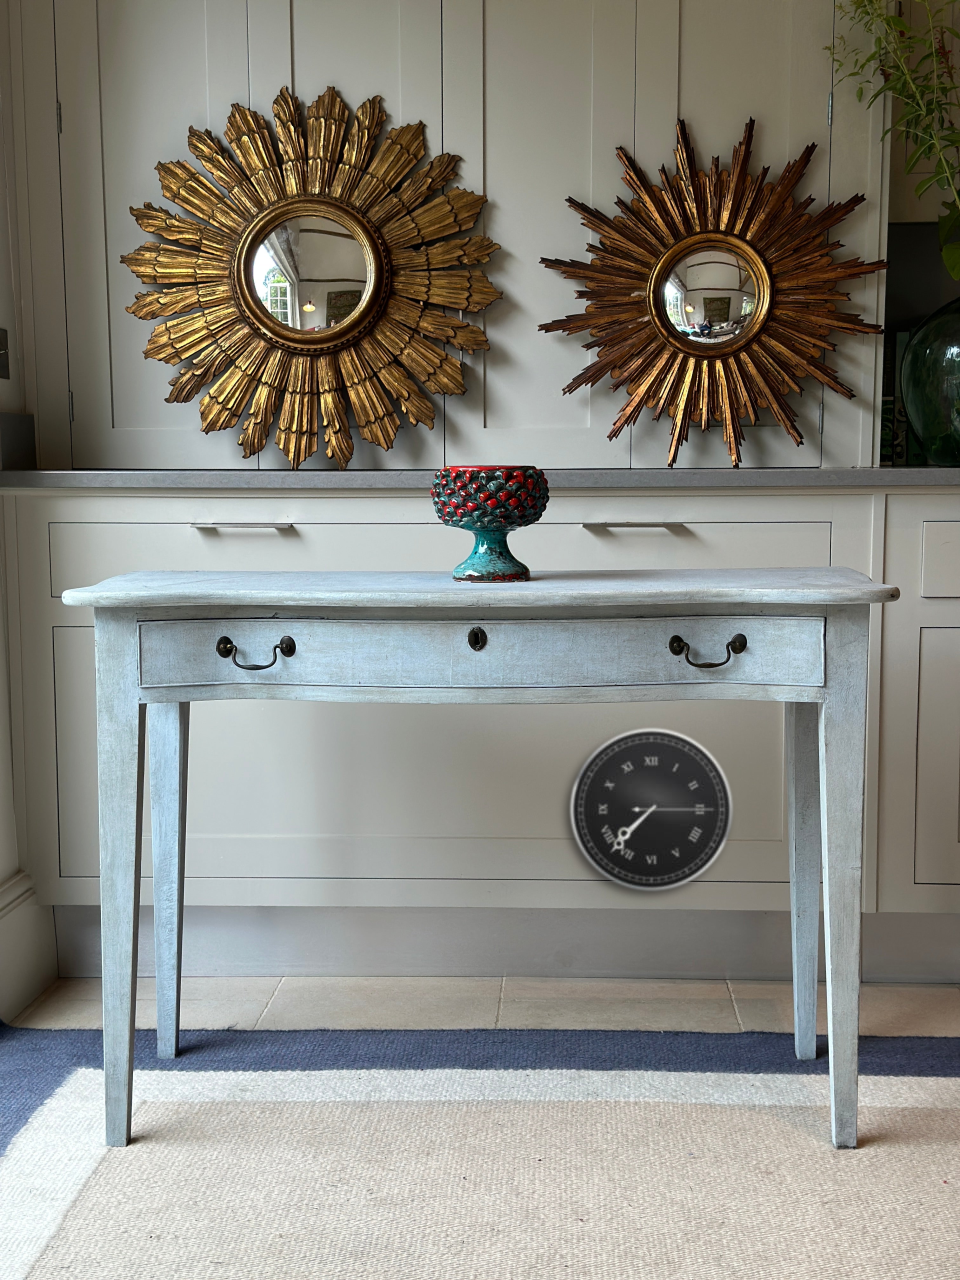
7:37:15
